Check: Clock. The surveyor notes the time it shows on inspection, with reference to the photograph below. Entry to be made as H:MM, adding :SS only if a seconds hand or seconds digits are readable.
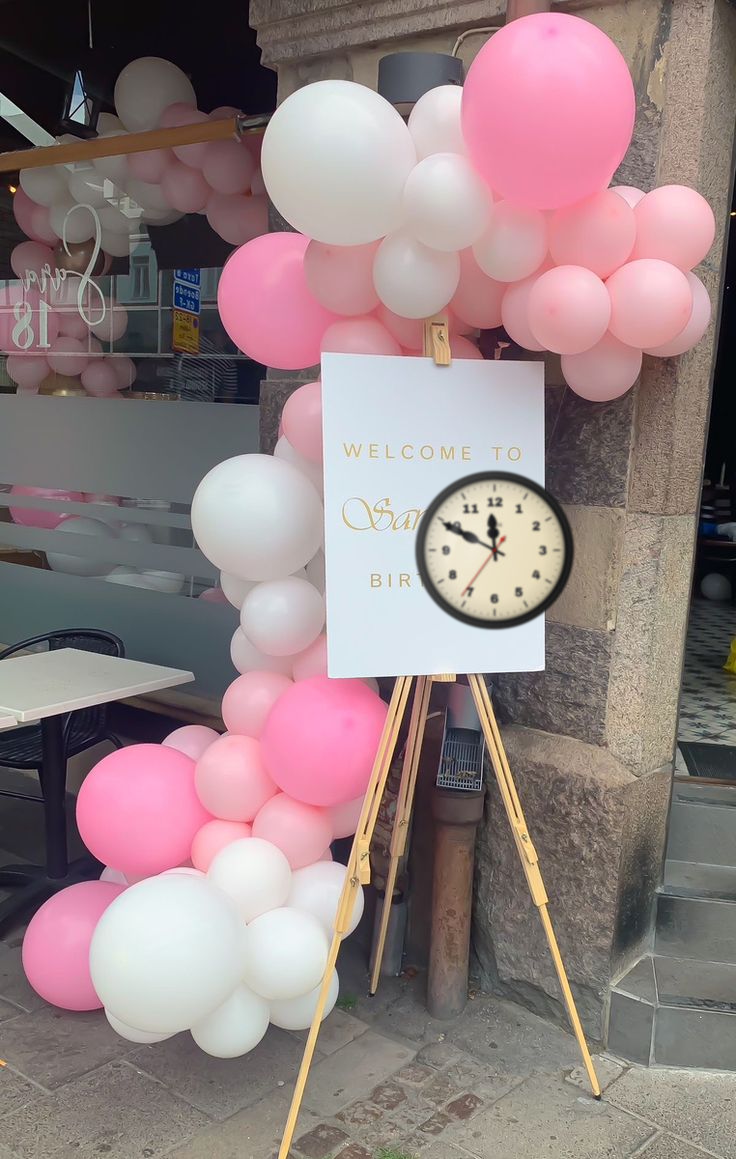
11:49:36
